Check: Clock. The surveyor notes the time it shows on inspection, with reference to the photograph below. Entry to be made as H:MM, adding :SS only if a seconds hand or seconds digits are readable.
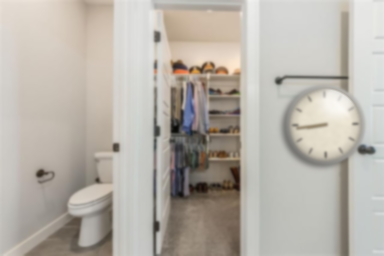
8:44
